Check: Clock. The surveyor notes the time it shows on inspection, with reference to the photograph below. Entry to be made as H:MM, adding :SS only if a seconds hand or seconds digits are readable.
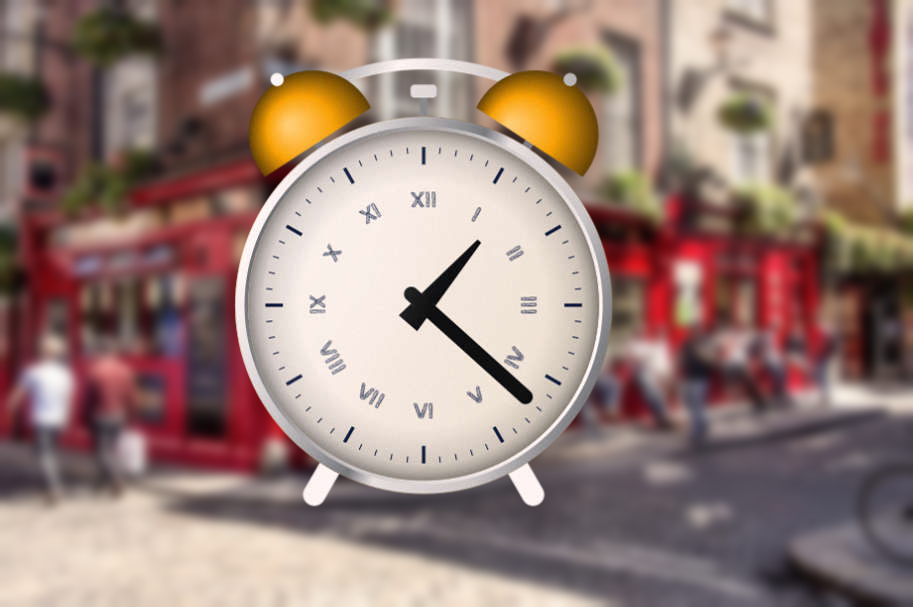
1:22
